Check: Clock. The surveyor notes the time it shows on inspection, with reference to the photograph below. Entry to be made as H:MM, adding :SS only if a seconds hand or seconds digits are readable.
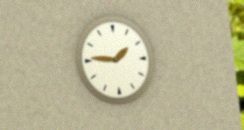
1:46
